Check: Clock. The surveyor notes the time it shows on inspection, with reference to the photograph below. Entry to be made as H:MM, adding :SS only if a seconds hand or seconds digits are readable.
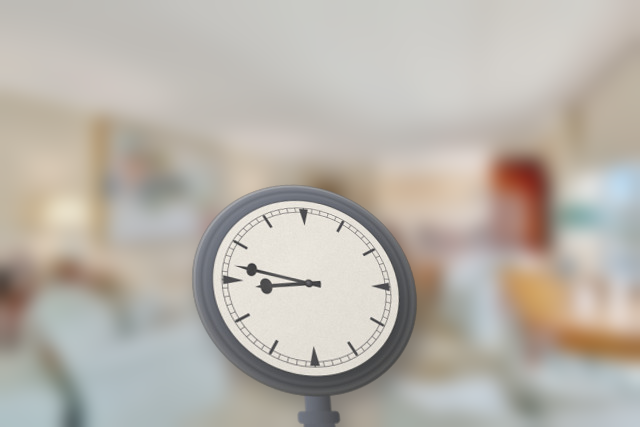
8:47
